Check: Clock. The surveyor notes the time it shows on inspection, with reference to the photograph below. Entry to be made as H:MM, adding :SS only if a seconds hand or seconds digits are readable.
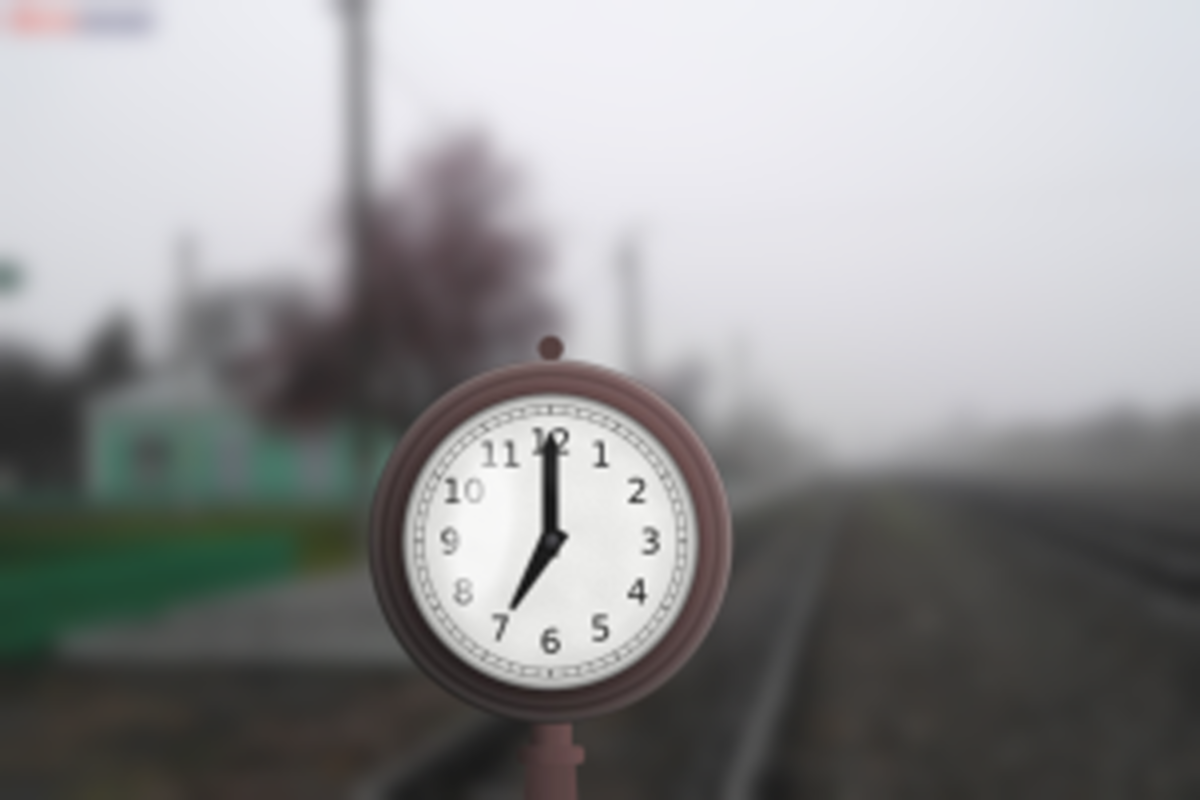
7:00
